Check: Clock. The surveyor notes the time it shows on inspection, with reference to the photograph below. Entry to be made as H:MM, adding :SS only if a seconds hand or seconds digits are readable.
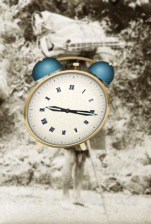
9:16
